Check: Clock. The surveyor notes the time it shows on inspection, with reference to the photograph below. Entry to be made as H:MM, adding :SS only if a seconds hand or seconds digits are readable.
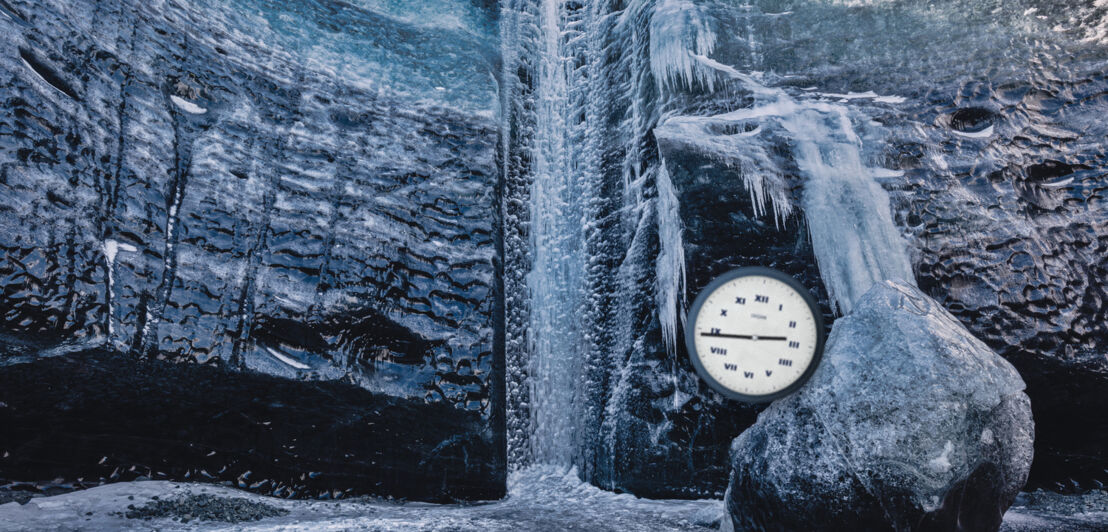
2:44
